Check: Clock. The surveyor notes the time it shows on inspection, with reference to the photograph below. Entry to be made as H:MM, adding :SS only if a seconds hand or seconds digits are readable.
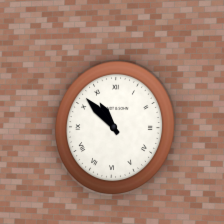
10:52
